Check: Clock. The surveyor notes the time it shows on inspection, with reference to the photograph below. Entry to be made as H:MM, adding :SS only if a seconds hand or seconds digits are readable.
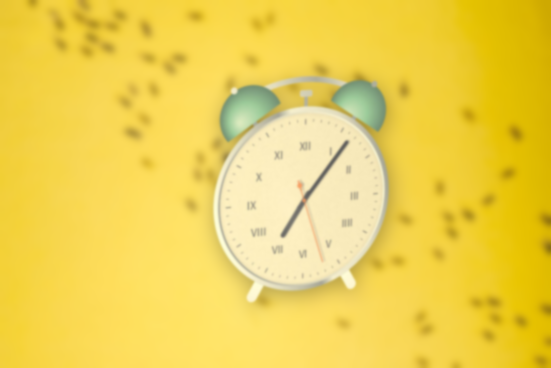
7:06:27
